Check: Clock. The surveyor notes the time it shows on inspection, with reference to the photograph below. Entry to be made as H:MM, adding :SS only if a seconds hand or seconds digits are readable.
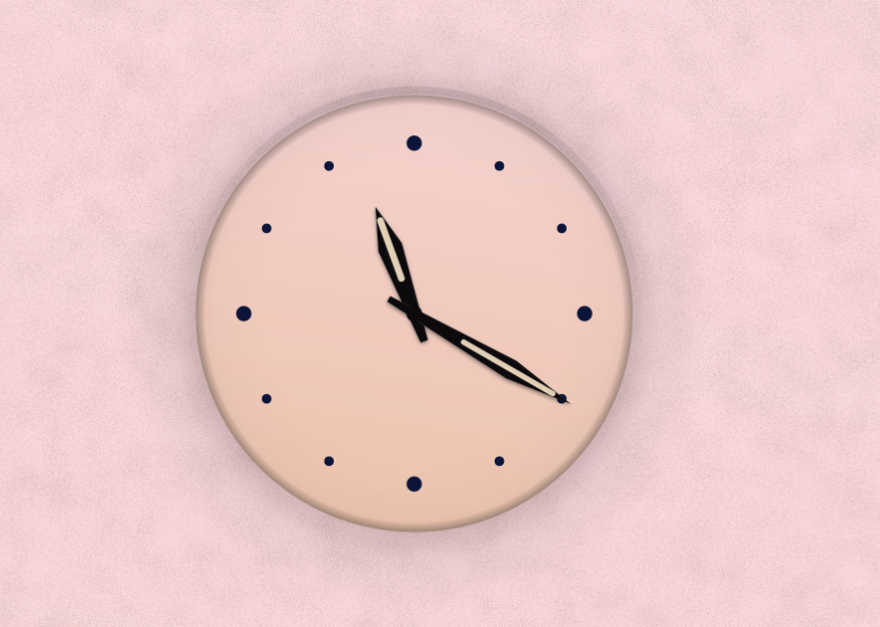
11:20
